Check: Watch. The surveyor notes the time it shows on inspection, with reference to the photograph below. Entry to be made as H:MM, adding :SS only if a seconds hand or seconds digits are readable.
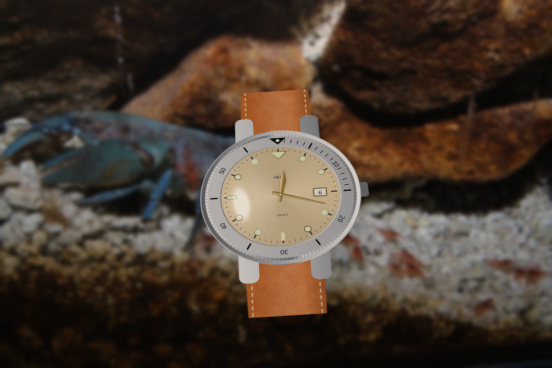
12:18
